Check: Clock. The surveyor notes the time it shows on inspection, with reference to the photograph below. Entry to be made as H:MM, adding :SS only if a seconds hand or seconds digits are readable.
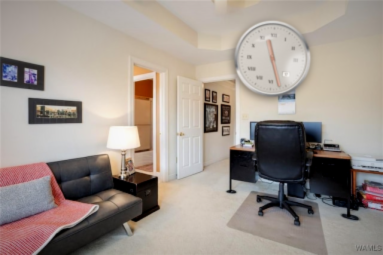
11:27
